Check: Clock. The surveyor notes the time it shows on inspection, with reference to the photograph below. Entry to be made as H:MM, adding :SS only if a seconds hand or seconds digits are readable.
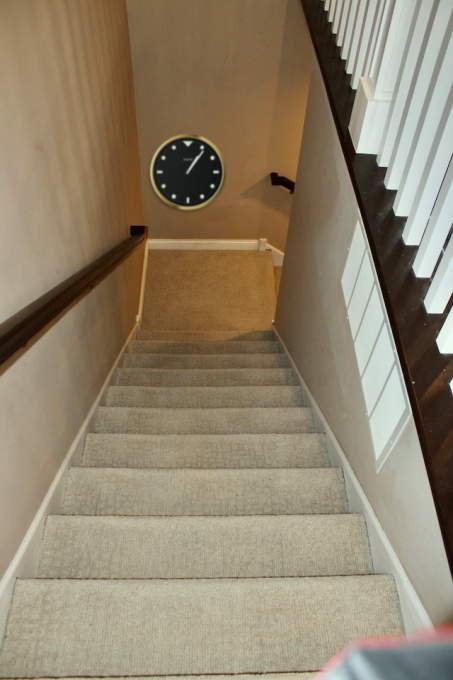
1:06
